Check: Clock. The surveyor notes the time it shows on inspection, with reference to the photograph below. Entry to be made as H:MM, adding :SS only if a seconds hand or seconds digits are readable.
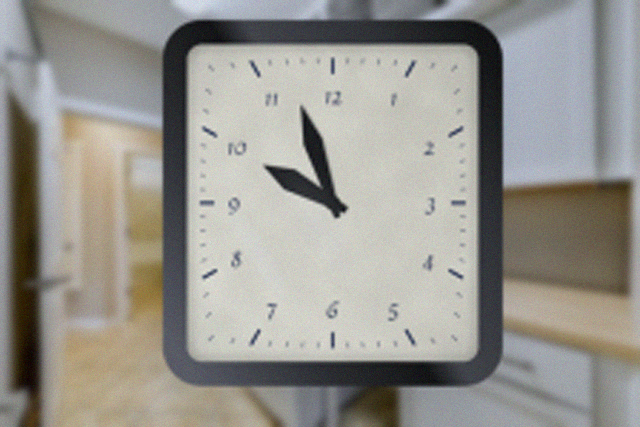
9:57
